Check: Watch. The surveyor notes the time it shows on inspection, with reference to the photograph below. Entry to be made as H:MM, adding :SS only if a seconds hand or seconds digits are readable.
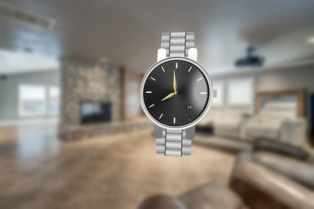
7:59
